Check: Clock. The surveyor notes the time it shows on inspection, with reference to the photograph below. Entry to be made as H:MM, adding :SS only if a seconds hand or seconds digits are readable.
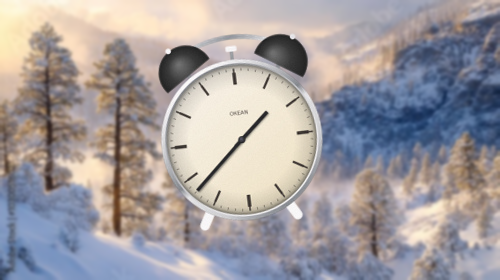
1:38
